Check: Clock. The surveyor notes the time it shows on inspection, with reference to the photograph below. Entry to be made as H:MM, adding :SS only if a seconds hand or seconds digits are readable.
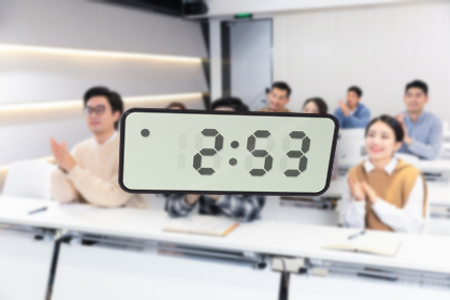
2:53
